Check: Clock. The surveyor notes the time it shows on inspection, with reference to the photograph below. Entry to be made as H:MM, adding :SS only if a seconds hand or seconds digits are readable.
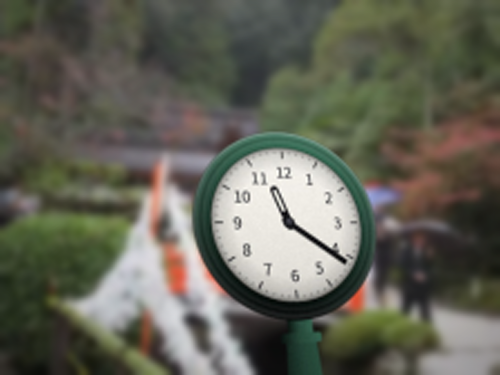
11:21
